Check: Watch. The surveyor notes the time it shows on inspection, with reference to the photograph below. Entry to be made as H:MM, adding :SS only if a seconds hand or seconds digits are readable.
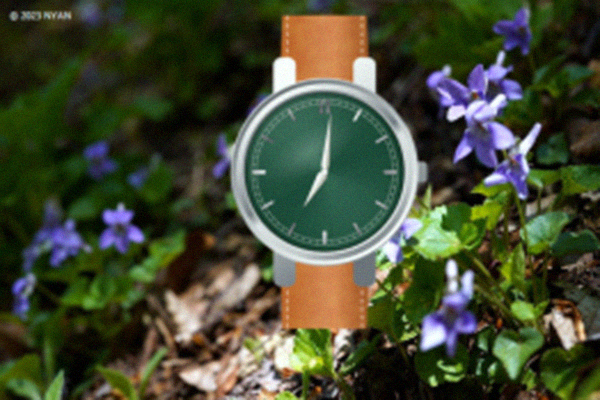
7:01
